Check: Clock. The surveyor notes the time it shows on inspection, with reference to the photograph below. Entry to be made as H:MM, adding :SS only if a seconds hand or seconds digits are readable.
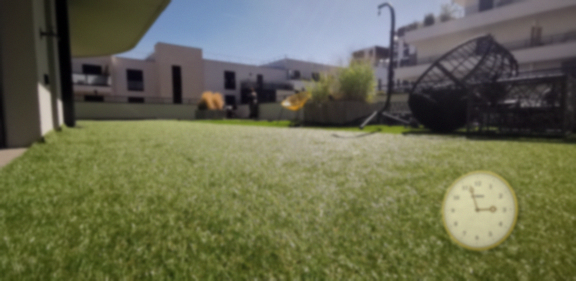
2:57
